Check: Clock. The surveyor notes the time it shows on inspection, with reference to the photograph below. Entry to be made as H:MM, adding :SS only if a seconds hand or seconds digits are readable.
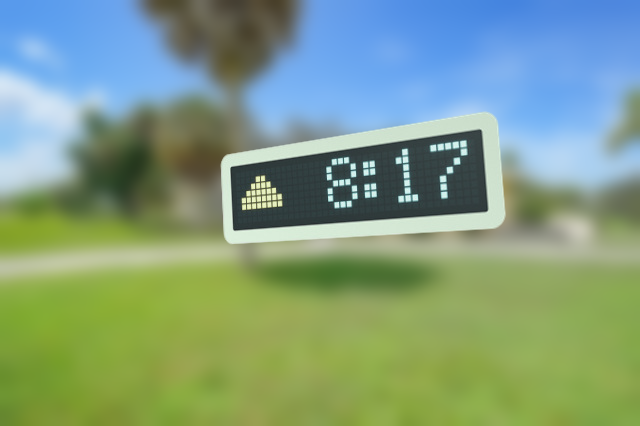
8:17
